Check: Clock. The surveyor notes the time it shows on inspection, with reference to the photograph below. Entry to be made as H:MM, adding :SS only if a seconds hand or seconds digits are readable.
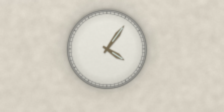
4:06
